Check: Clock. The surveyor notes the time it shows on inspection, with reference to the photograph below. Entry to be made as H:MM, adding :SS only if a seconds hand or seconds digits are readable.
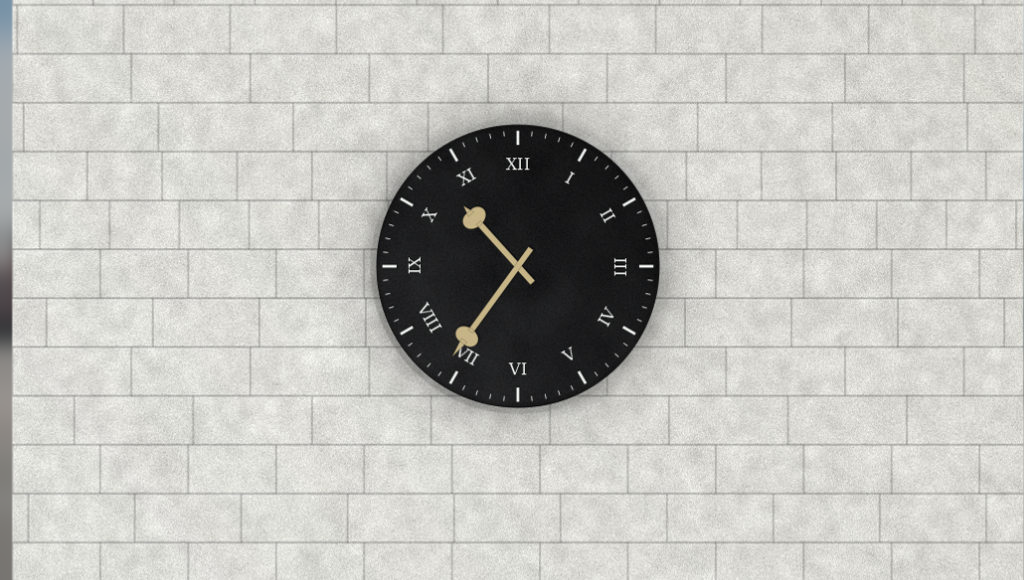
10:36
